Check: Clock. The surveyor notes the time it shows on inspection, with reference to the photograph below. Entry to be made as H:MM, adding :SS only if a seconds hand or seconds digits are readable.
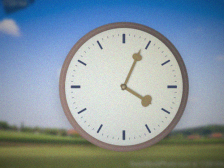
4:04
